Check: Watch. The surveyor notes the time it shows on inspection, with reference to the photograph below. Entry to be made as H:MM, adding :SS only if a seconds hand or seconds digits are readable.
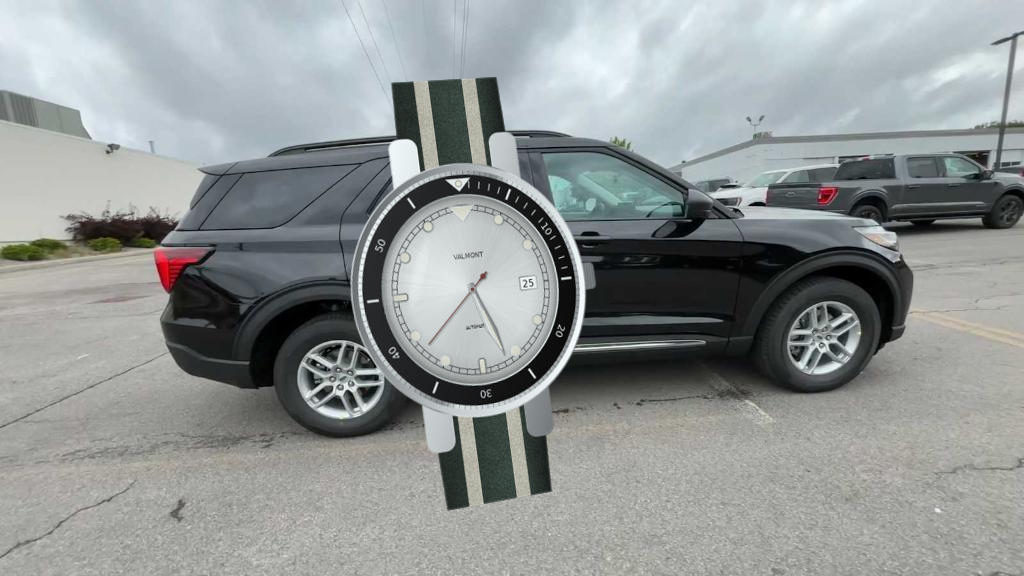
5:26:38
